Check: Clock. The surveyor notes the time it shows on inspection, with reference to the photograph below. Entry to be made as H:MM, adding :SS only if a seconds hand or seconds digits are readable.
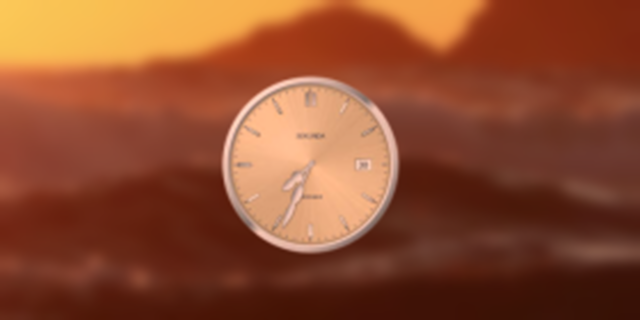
7:34
